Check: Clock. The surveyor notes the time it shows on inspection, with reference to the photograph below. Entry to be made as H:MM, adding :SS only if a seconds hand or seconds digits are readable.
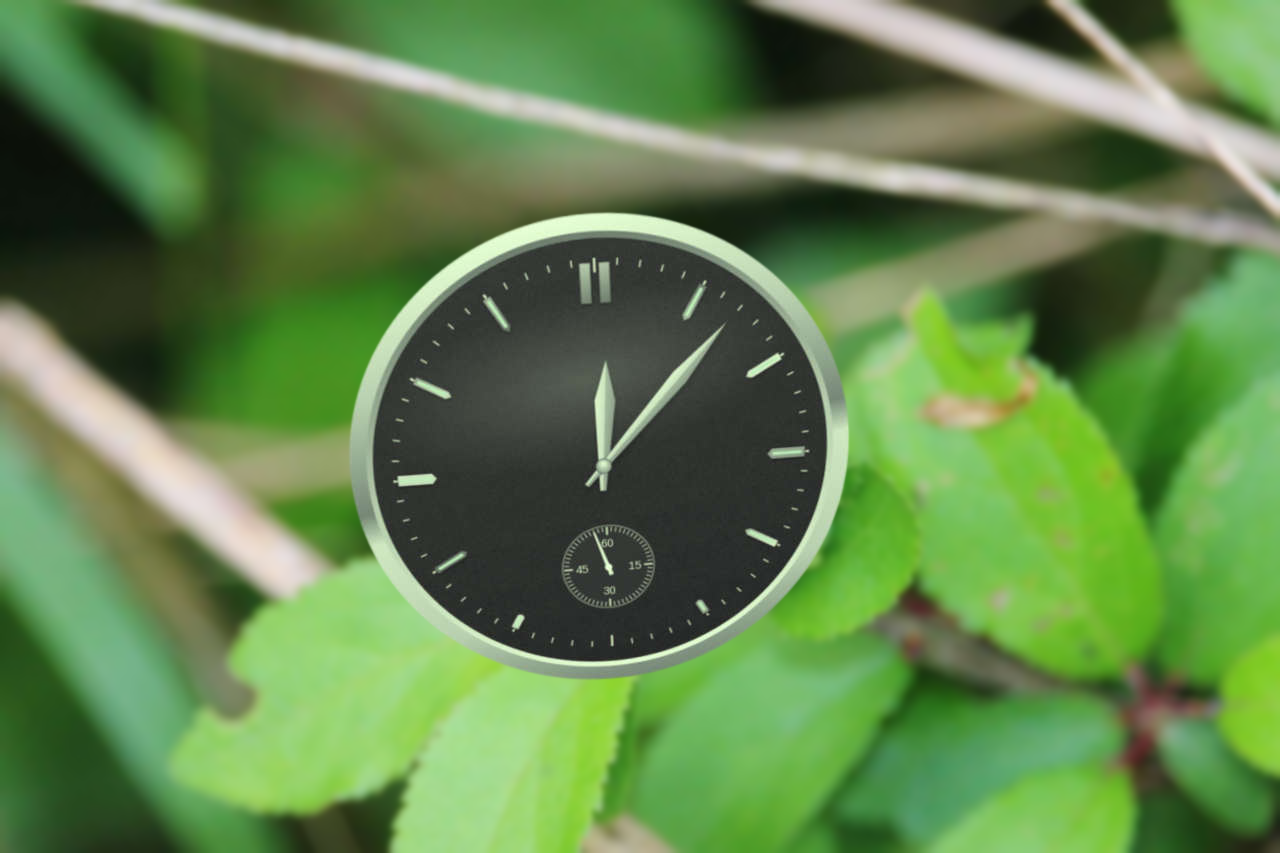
12:06:57
